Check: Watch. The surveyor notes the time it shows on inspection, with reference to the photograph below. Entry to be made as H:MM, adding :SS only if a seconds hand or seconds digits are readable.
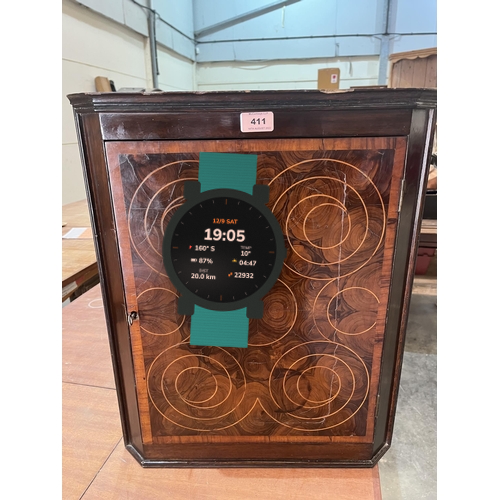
19:05
